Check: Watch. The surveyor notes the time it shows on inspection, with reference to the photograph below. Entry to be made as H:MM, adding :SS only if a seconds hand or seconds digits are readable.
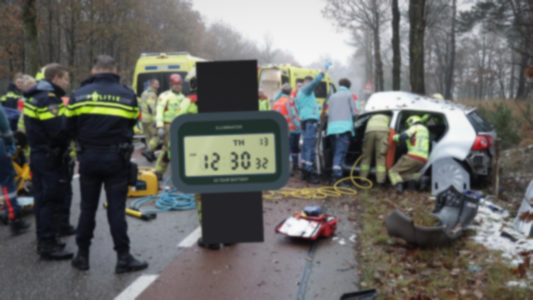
12:30:32
